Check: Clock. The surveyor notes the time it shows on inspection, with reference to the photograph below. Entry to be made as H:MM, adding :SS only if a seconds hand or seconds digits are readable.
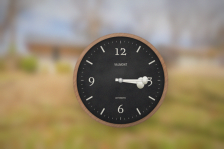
3:15
